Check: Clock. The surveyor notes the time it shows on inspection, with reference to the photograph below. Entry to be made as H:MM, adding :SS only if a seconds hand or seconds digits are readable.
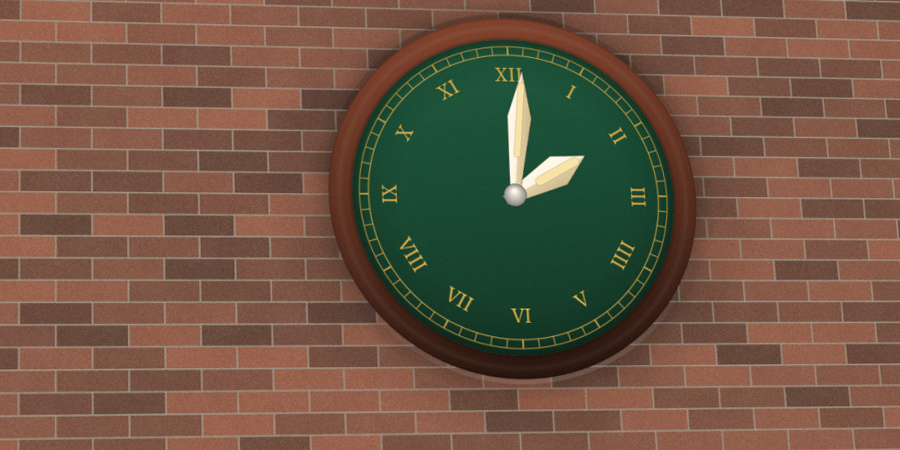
2:01
